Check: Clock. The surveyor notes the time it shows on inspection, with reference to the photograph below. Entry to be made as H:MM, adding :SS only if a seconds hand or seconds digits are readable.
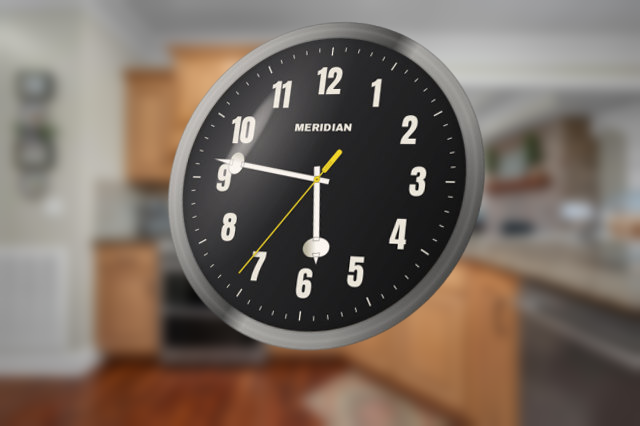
5:46:36
